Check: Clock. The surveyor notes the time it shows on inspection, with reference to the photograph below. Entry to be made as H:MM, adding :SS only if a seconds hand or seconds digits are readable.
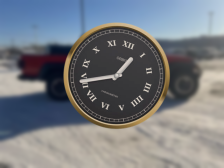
12:40
